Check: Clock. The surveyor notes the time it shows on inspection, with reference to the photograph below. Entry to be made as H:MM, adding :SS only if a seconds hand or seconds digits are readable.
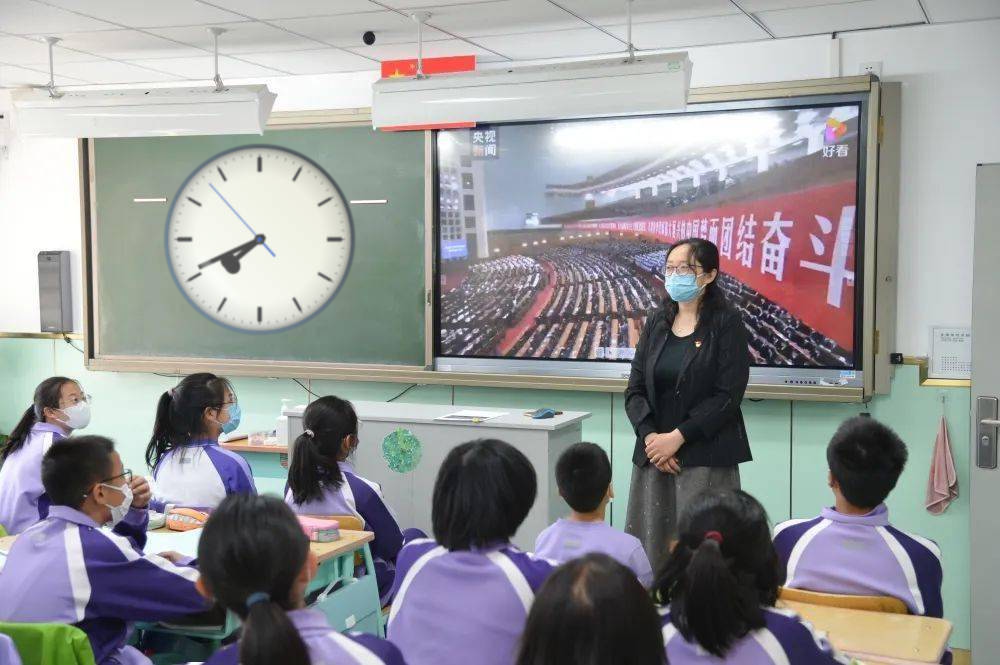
7:40:53
